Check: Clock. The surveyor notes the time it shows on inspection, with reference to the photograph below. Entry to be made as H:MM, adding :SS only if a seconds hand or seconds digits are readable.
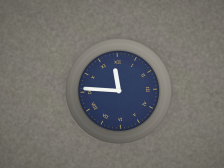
11:46
